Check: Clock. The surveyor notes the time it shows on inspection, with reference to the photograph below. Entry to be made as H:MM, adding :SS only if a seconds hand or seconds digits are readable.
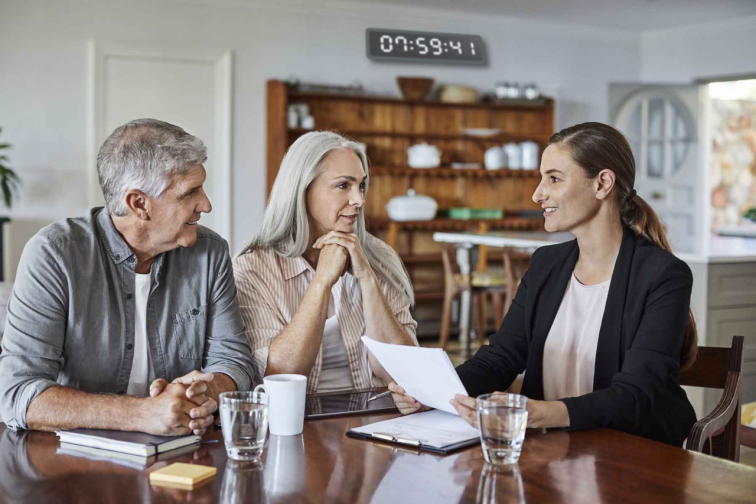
7:59:41
